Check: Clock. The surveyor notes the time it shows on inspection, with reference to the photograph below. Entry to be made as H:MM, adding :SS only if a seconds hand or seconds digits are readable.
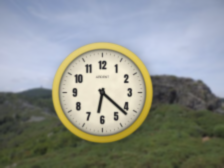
6:22
